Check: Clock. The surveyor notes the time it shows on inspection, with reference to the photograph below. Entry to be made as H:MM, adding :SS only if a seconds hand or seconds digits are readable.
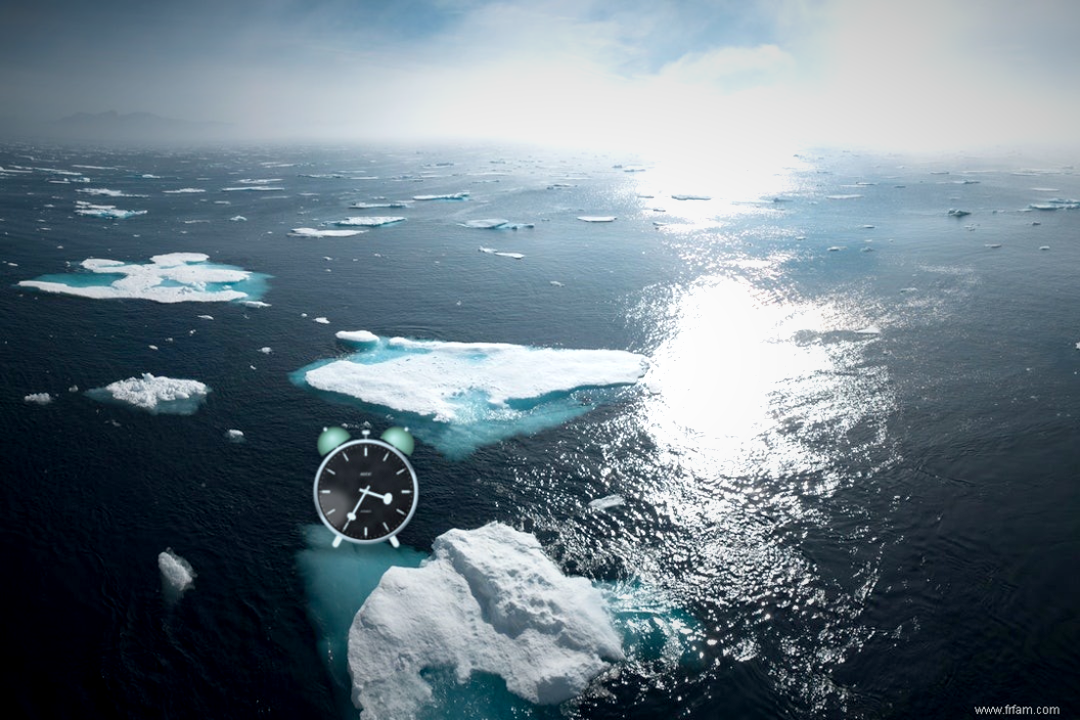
3:35
